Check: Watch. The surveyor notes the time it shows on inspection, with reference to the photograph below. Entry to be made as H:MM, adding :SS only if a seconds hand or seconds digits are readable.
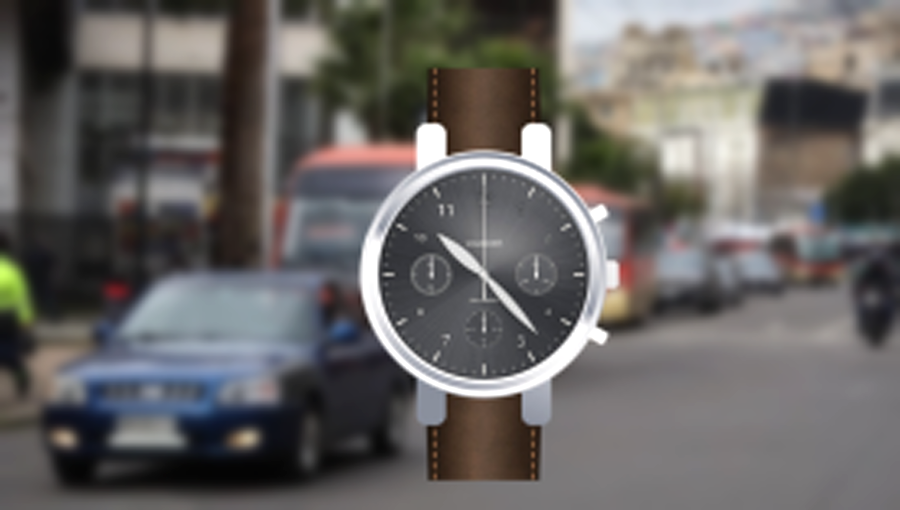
10:23
